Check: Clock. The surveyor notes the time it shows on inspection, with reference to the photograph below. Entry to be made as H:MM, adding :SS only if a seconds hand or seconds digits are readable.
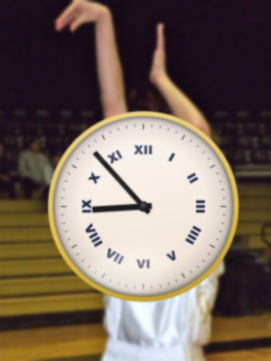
8:53
